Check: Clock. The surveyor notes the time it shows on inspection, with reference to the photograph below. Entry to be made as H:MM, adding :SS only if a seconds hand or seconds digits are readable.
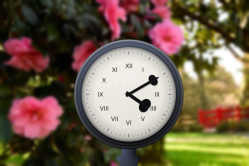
4:10
